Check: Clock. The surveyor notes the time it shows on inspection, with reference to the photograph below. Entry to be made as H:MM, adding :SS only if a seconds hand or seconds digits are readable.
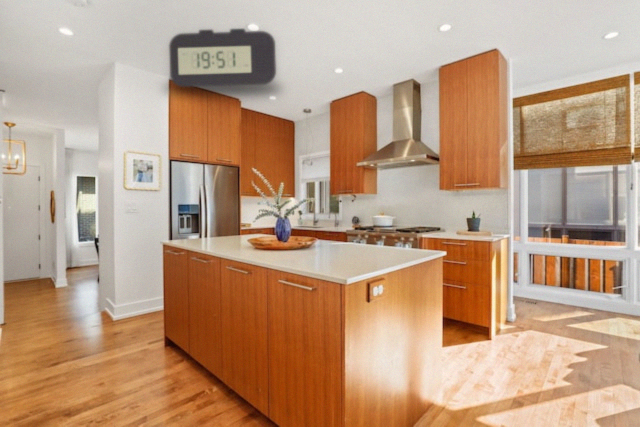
19:51
